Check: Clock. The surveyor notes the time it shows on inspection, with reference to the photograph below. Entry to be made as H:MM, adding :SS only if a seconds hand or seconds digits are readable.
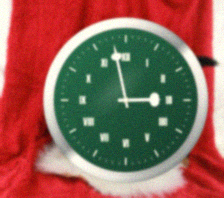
2:58
